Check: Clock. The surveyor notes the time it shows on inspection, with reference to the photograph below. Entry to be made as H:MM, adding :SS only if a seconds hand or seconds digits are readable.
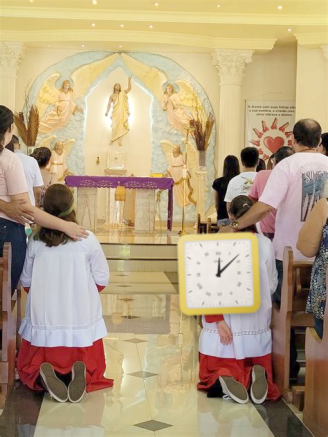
12:08
